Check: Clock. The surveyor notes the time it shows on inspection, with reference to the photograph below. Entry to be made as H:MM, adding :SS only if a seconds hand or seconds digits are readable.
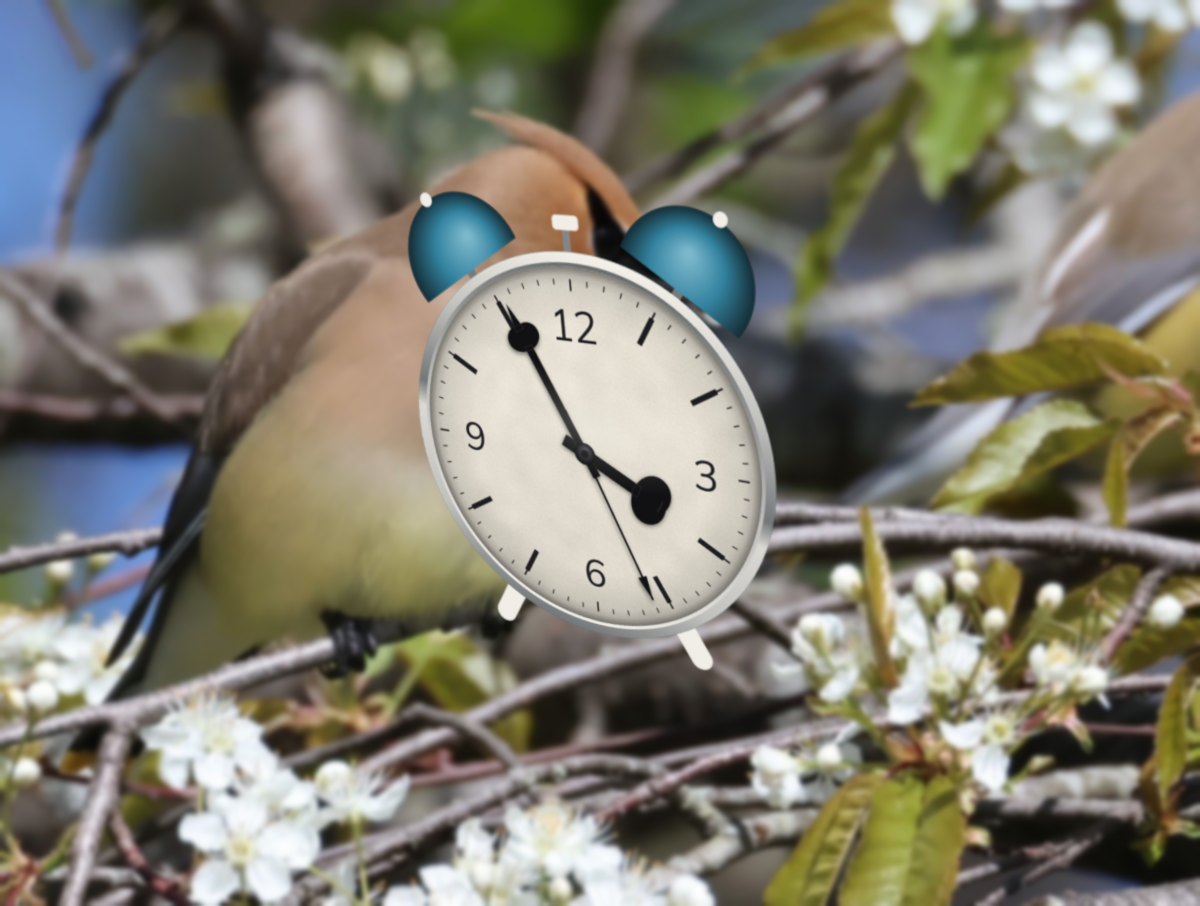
3:55:26
